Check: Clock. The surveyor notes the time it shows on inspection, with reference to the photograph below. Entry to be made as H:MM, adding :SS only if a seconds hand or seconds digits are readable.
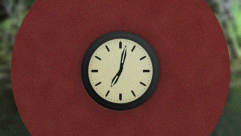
7:02
